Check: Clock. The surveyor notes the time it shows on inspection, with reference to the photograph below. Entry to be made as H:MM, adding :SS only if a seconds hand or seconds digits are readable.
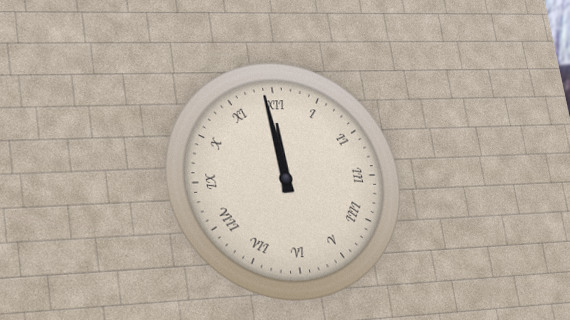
11:59
